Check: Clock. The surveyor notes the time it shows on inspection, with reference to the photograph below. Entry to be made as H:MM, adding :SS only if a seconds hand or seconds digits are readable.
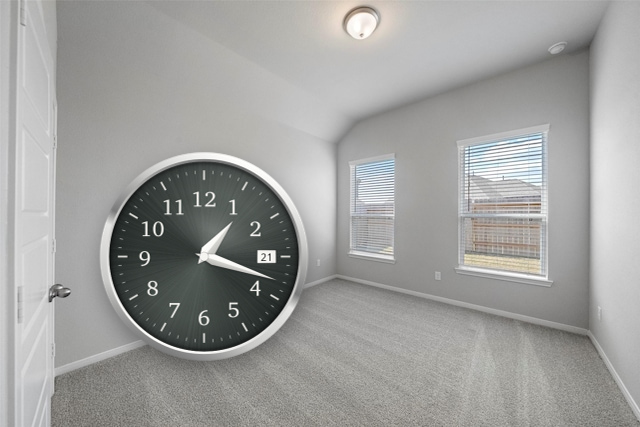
1:18
